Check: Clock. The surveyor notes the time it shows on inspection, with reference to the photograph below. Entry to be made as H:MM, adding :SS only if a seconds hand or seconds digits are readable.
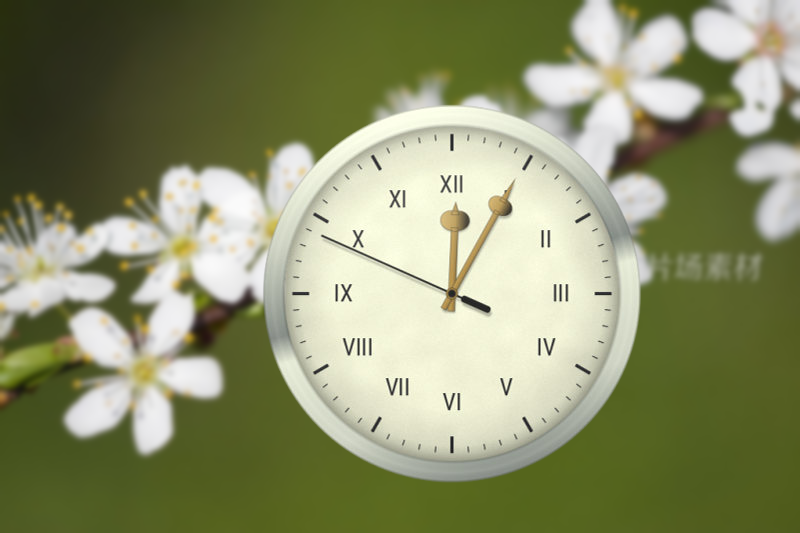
12:04:49
